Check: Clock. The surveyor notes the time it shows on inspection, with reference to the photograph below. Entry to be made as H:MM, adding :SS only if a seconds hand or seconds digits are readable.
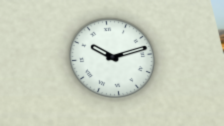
10:13
